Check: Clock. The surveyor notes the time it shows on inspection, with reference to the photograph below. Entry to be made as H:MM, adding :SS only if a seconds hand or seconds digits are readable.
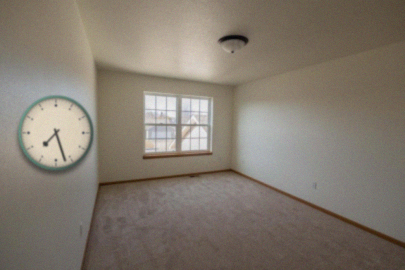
7:27
